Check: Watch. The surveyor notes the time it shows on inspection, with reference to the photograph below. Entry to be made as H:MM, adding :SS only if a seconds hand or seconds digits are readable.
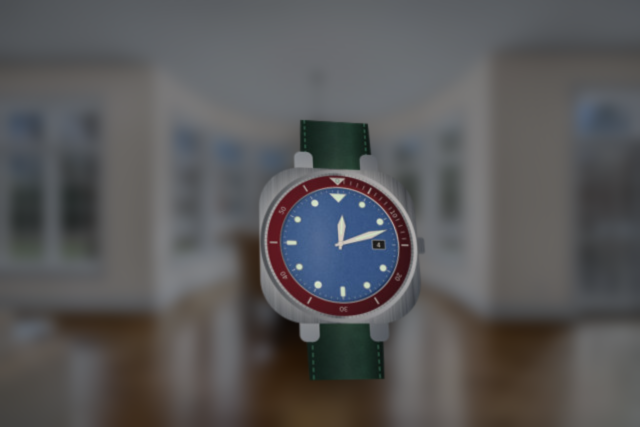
12:12
